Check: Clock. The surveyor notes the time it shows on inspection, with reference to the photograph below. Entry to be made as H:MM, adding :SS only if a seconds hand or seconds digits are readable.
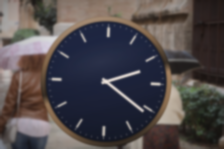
2:21
